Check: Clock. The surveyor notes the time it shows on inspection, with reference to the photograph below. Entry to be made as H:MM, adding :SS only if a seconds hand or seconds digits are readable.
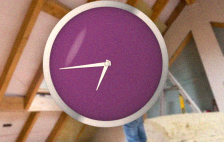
6:44
